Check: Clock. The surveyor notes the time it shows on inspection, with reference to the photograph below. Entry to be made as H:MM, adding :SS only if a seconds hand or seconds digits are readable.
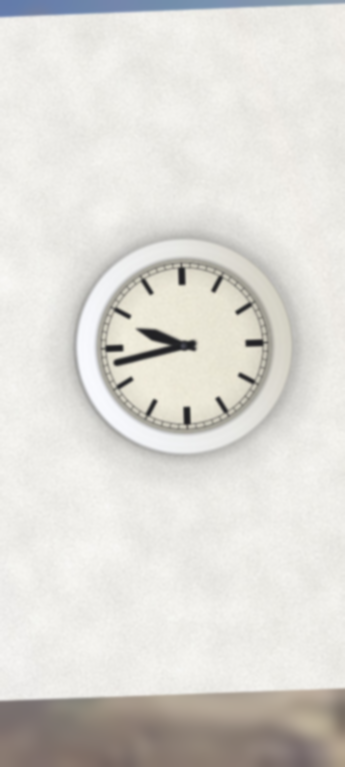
9:43
